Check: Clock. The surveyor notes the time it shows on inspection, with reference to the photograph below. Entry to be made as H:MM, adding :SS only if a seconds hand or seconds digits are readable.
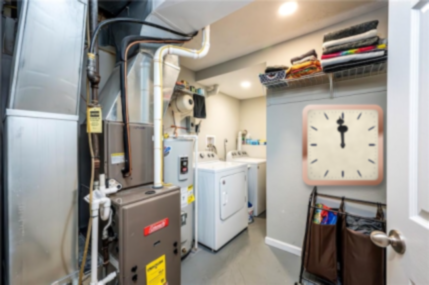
11:59
